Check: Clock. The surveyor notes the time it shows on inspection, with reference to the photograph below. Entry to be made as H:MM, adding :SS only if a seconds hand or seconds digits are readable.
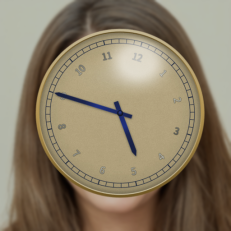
4:45
